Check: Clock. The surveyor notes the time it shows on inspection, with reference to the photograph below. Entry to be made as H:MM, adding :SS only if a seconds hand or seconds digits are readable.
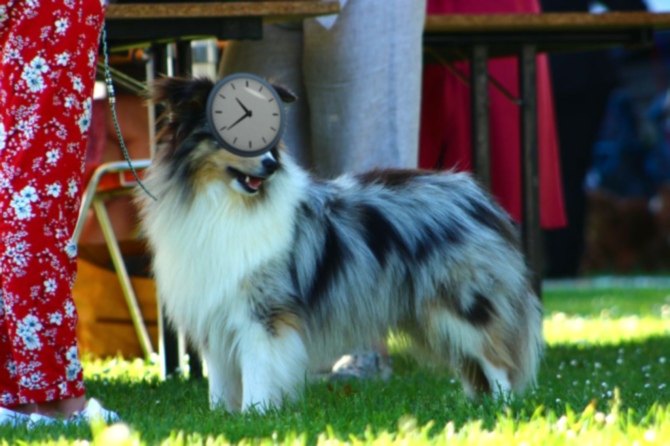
10:39
